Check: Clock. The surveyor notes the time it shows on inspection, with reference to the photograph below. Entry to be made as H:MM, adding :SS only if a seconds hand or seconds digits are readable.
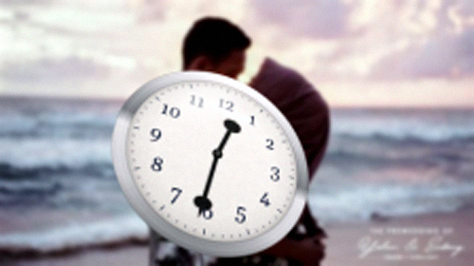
12:31
